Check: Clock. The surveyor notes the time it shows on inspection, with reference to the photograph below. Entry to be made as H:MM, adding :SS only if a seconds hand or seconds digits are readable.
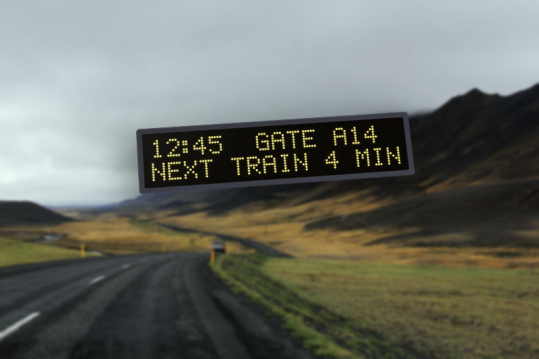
12:45
